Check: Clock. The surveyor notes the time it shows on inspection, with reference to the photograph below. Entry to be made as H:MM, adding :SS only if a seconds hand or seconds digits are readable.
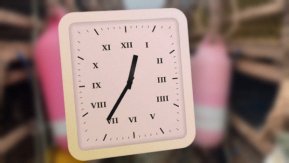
12:36
